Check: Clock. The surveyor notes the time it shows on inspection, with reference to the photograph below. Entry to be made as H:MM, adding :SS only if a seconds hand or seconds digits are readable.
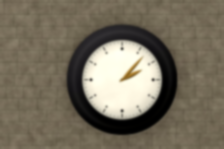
2:07
